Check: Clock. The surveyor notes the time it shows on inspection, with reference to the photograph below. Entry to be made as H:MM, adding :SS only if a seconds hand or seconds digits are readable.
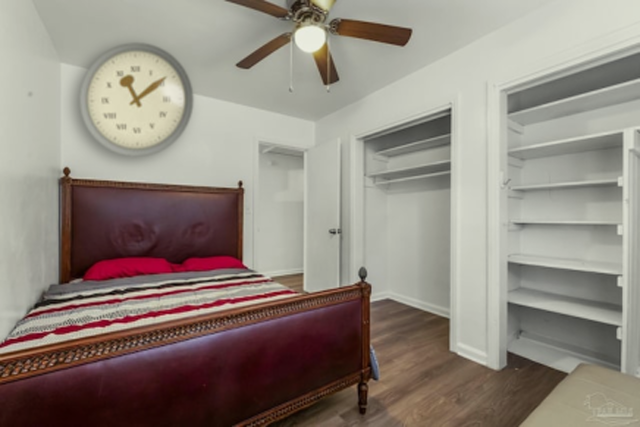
11:09
